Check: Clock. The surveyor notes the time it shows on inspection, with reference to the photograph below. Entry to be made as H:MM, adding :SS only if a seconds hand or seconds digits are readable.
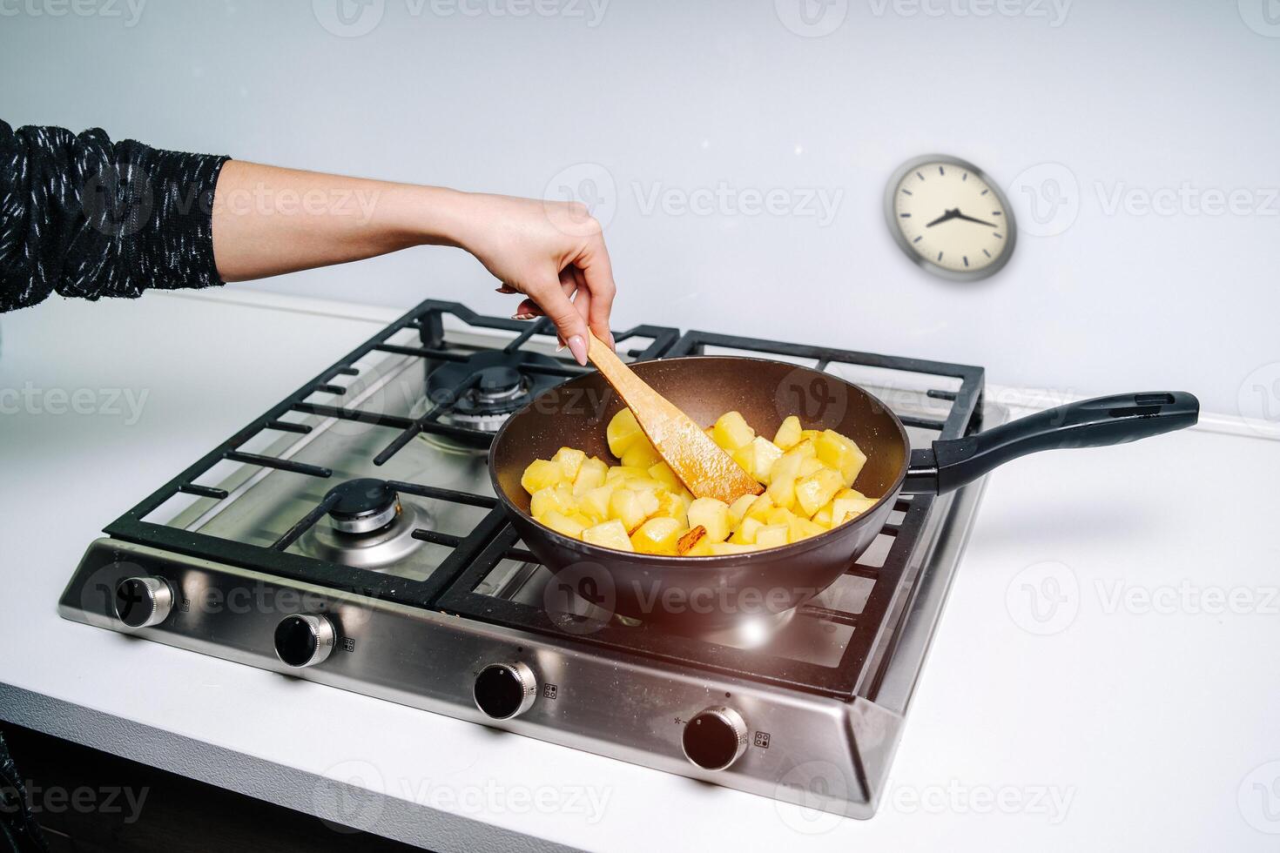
8:18
